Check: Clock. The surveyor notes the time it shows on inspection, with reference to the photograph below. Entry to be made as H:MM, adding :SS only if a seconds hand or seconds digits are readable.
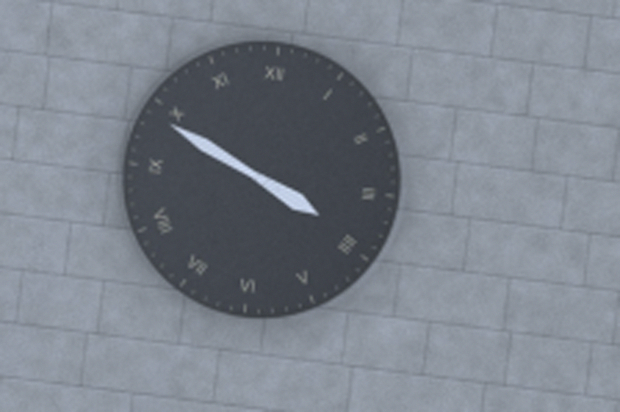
3:49
